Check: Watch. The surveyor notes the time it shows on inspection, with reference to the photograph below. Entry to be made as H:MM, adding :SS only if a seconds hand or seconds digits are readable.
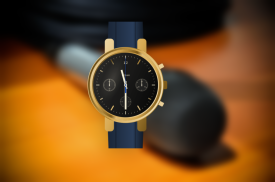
11:30
